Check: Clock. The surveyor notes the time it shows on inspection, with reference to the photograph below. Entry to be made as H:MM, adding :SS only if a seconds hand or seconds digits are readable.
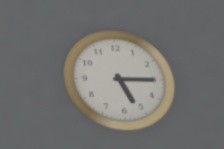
5:15
